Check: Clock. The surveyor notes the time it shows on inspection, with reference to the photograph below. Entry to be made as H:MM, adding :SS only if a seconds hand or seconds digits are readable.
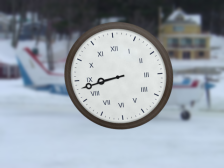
8:43
